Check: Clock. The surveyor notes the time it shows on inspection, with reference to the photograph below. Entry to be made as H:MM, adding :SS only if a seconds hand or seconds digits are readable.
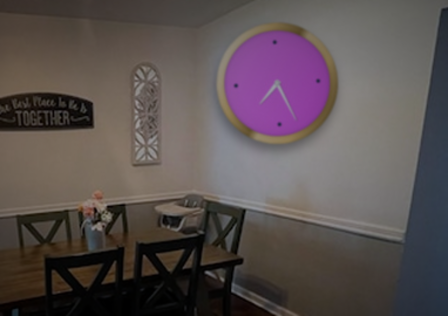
7:26
